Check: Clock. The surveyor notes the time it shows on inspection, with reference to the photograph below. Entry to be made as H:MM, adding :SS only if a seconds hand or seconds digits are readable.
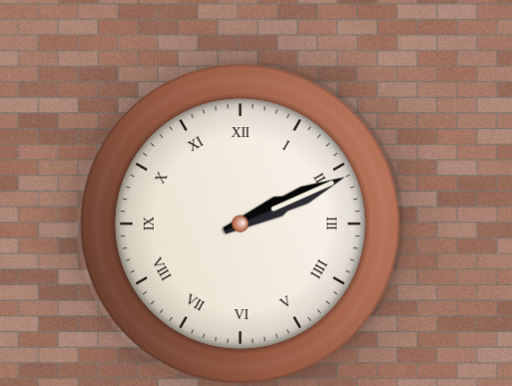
2:11
